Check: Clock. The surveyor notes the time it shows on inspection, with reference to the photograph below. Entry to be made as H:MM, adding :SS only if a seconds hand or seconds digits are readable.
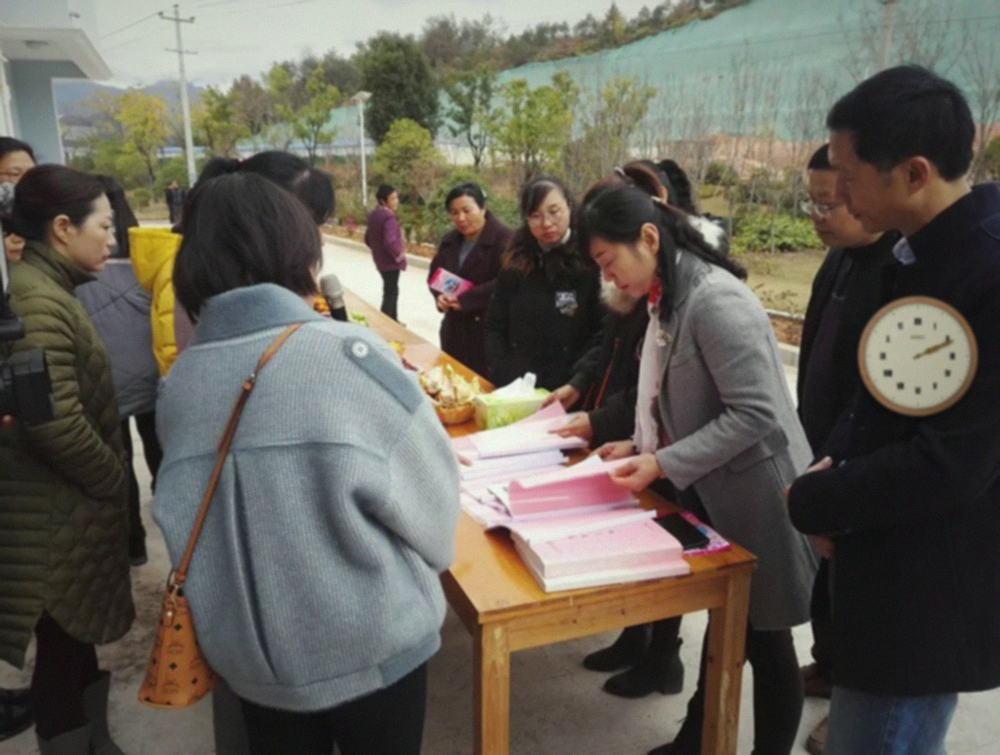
2:11
